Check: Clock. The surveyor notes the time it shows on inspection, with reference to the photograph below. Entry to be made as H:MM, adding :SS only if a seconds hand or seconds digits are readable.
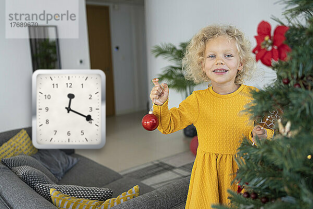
12:19
